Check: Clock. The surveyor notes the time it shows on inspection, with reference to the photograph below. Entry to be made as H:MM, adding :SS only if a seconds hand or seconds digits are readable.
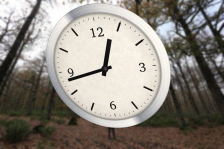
12:43
